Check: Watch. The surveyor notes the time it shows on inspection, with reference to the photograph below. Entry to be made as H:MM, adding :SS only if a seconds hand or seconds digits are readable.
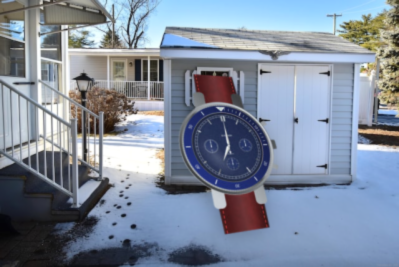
7:00
